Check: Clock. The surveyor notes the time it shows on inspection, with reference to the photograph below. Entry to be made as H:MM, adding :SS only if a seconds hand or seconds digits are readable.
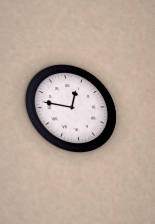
12:47
